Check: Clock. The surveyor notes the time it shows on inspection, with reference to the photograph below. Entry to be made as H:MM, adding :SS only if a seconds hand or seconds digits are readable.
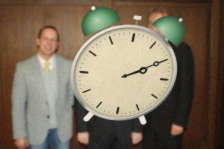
2:10
